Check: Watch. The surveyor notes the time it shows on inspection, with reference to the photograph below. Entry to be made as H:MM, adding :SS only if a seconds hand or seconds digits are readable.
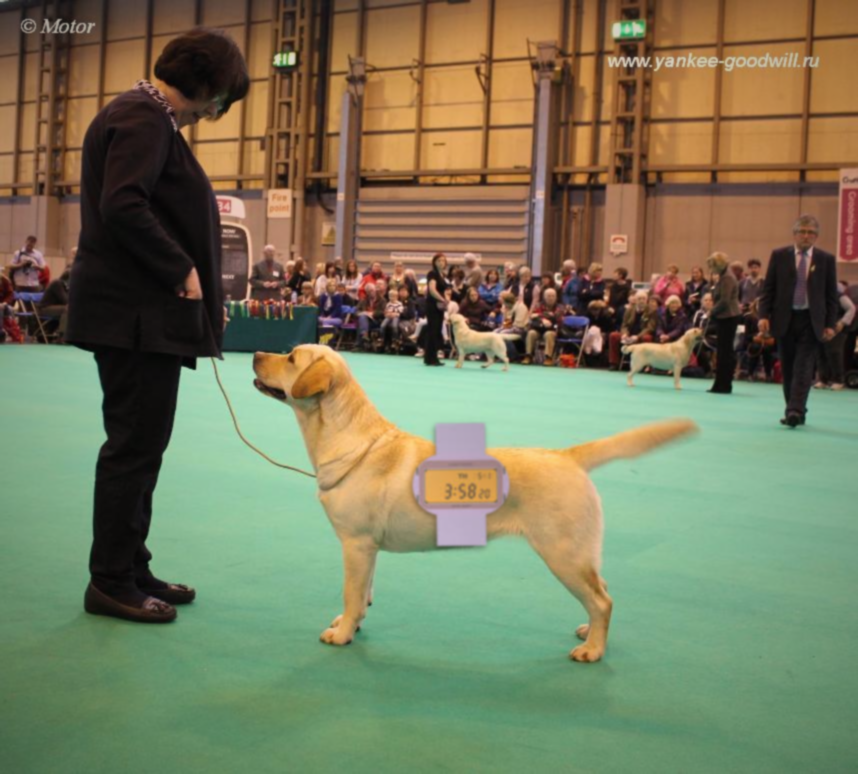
3:58
